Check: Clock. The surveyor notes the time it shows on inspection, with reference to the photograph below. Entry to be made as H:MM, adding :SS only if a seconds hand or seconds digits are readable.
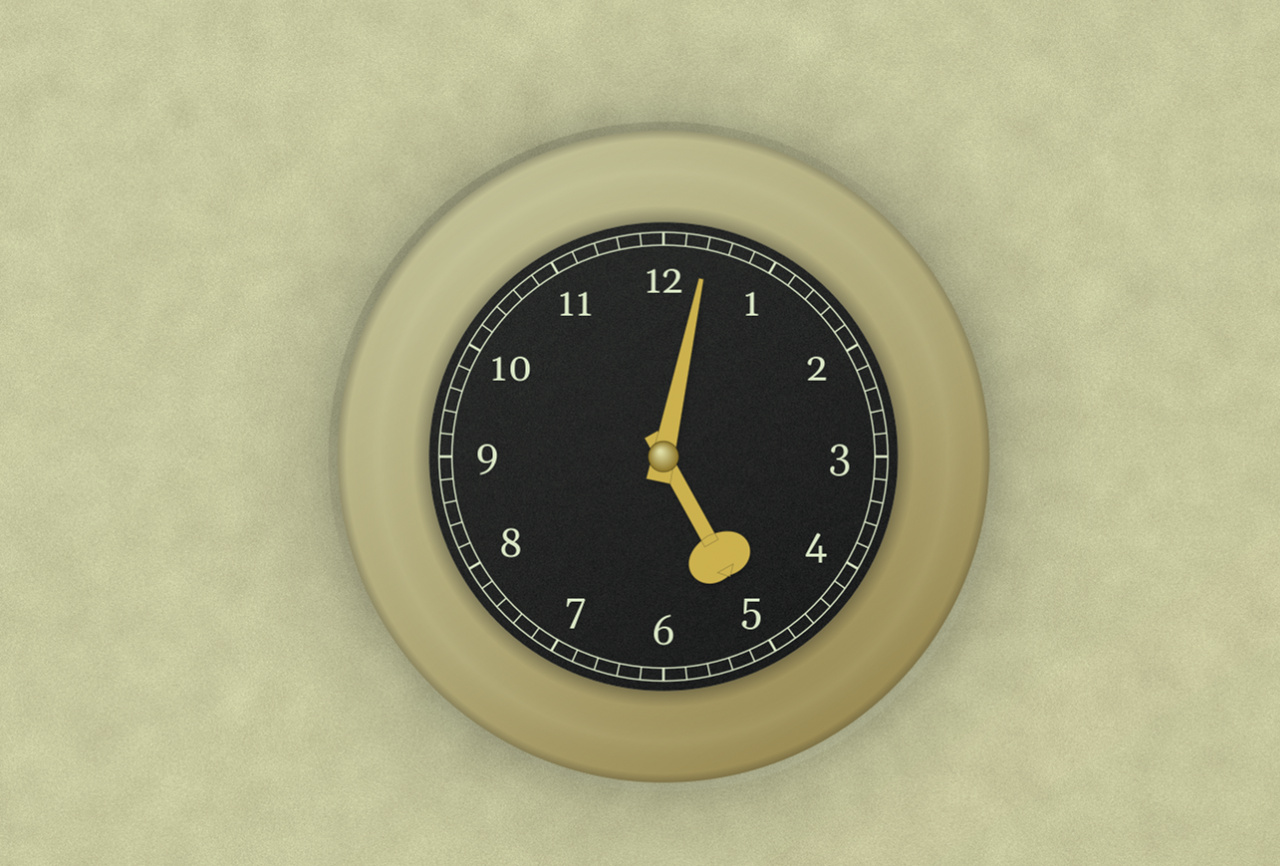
5:02
